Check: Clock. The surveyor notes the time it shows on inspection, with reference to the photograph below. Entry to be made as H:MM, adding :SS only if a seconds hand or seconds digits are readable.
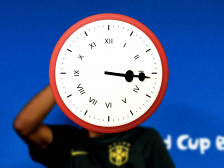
3:16
